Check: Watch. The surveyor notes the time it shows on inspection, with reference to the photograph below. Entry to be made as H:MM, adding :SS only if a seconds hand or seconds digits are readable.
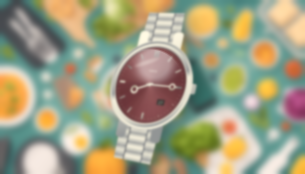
8:15
